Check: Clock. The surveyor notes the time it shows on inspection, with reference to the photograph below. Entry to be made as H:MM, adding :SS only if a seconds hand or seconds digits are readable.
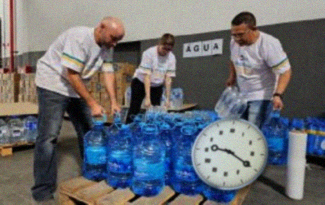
9:20
